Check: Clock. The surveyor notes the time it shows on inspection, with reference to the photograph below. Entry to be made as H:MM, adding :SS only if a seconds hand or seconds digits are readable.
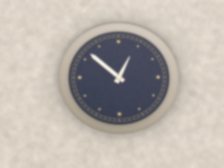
12:52
